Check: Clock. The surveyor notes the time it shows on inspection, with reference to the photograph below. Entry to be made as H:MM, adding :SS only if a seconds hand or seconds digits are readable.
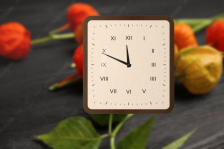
11:49
